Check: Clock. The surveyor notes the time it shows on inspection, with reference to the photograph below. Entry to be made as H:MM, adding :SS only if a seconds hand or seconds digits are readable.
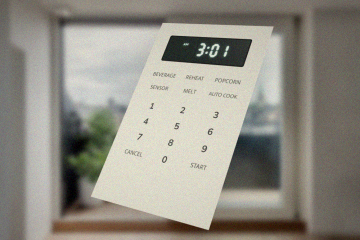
3:01
